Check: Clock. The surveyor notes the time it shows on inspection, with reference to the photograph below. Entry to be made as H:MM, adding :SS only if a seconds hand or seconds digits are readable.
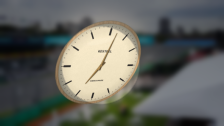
7:02
